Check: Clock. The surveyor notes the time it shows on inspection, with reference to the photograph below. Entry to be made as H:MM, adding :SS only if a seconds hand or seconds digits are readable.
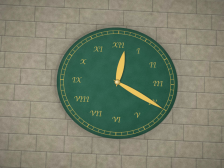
12:20
